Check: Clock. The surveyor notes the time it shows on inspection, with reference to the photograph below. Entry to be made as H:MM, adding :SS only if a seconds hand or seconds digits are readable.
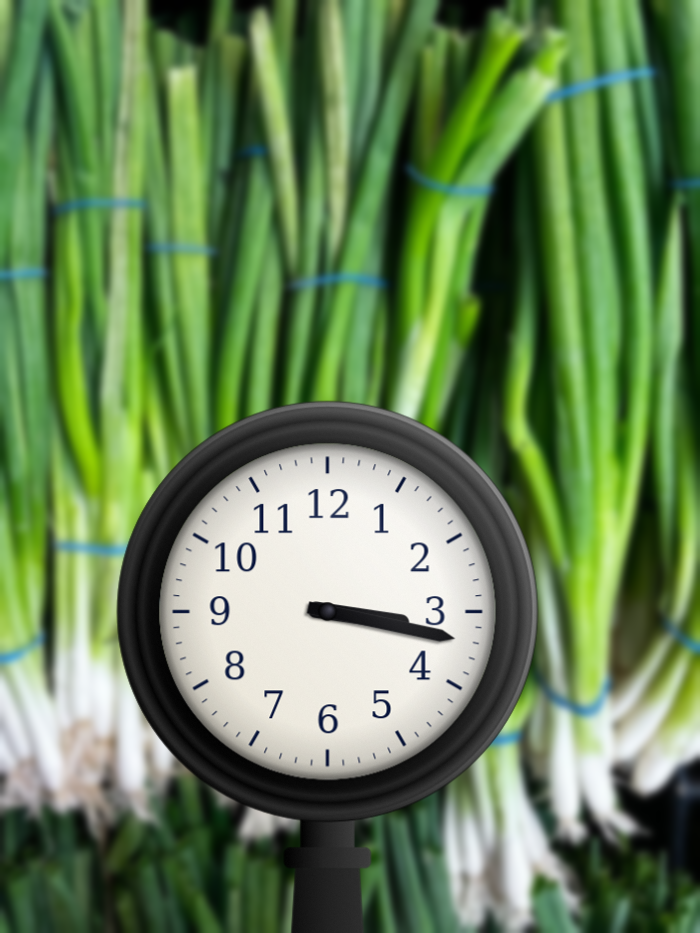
3:17
